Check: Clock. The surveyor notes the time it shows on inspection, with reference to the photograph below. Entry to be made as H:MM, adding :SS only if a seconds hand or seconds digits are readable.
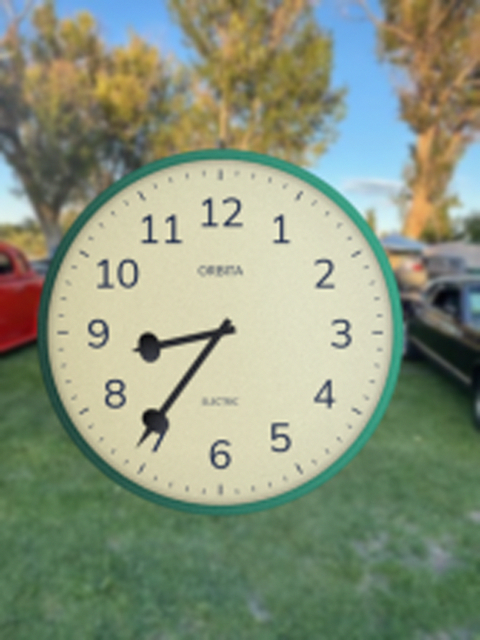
8:36
